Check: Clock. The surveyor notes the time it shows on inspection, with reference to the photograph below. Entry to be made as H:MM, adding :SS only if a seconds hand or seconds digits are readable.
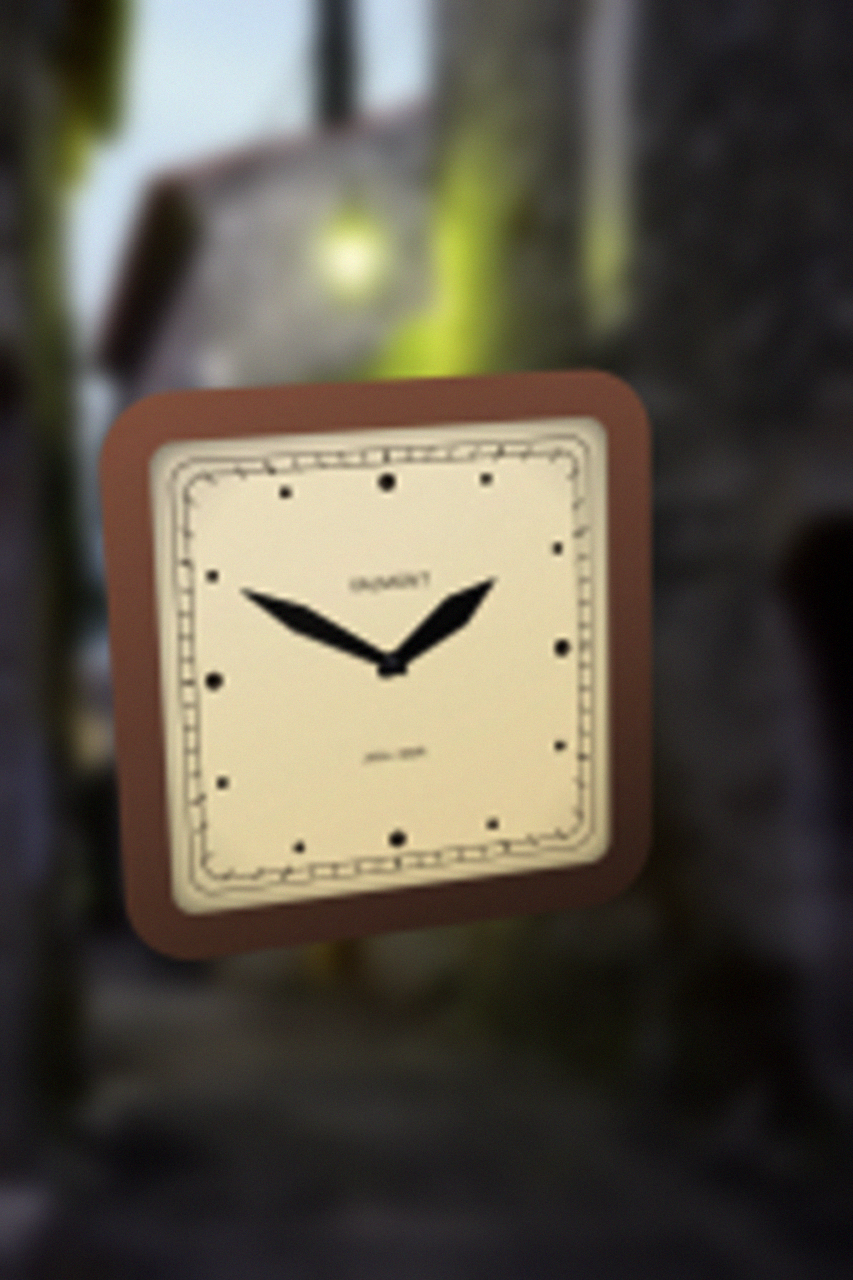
1:50
